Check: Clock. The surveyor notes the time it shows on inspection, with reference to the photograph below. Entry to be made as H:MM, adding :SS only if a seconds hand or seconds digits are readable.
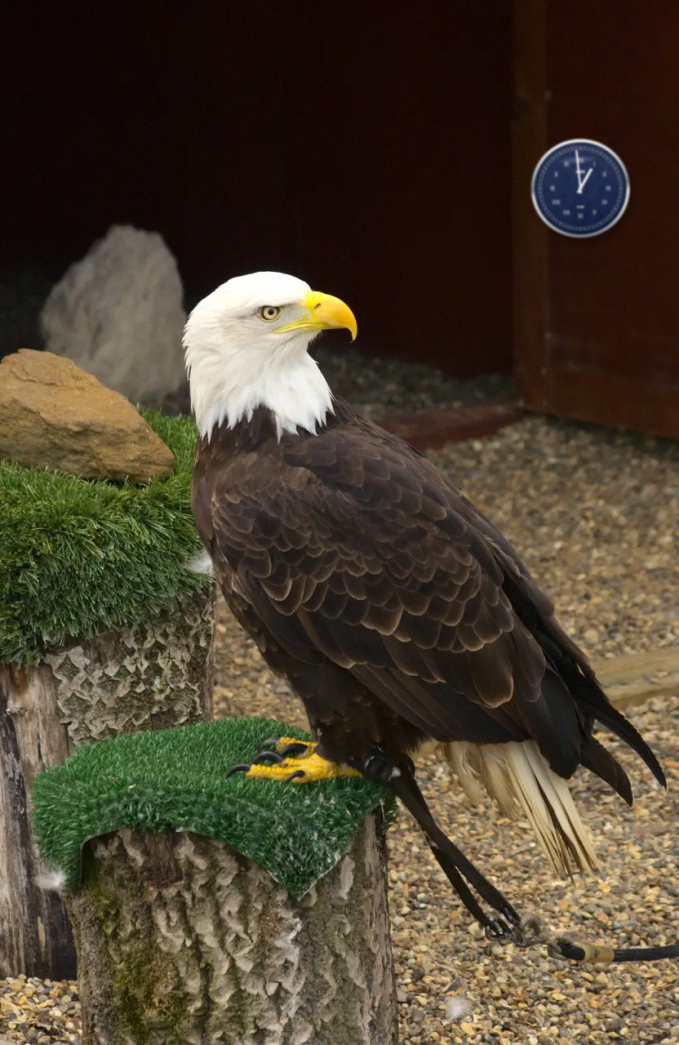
12:59
